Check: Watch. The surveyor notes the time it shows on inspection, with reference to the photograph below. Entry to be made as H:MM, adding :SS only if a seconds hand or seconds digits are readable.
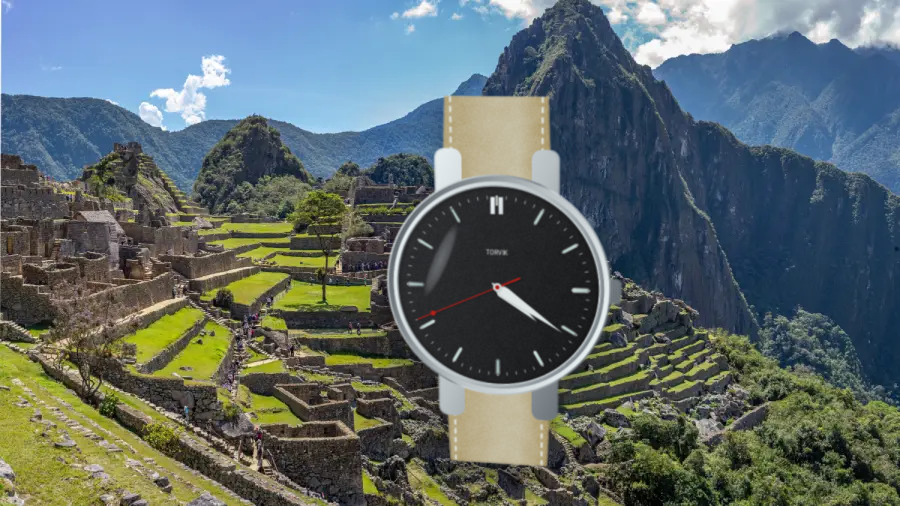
4:20:41
